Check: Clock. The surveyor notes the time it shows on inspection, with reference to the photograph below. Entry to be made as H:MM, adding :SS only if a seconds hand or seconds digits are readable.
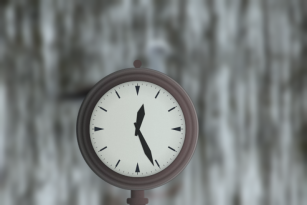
12:26
